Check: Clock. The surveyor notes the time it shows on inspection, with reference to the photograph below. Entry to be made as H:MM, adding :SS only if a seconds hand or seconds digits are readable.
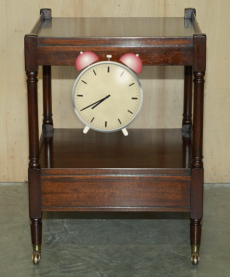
7:40
